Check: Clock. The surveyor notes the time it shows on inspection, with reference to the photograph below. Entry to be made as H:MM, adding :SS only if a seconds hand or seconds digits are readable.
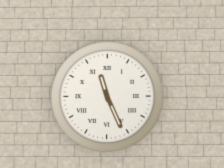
11:26
